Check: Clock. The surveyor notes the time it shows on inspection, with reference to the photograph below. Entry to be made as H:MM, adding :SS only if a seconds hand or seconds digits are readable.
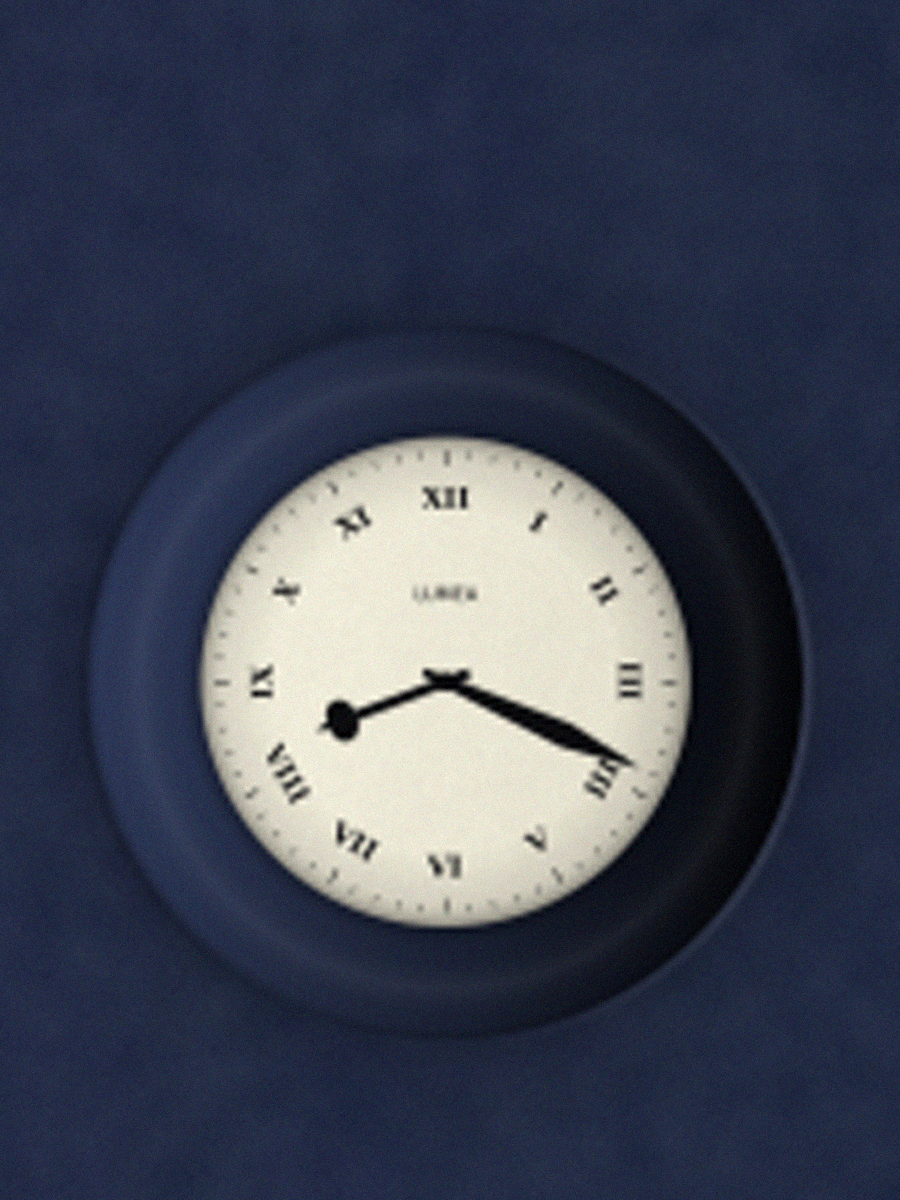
8:19
